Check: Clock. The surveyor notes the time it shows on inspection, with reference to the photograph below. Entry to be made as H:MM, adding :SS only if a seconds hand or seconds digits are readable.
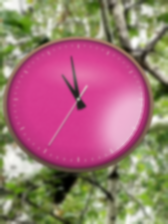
10:58:35
